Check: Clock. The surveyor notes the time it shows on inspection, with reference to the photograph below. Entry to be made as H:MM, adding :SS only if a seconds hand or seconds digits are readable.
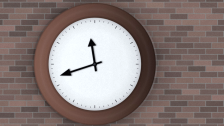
11:42
